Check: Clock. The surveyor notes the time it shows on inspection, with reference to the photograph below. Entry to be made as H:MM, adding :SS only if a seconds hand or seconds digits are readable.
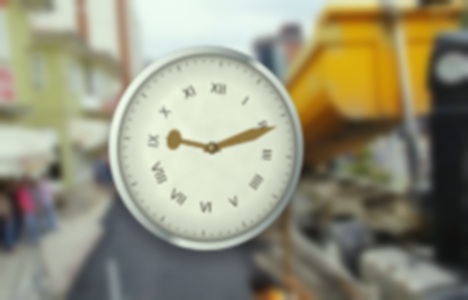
9:11
